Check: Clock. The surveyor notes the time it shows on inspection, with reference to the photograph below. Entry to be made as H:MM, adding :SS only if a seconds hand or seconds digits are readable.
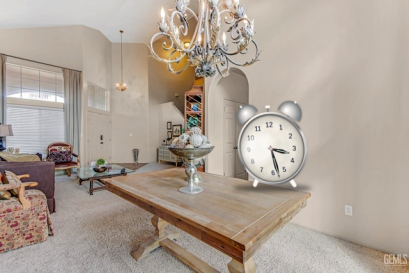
3:28
